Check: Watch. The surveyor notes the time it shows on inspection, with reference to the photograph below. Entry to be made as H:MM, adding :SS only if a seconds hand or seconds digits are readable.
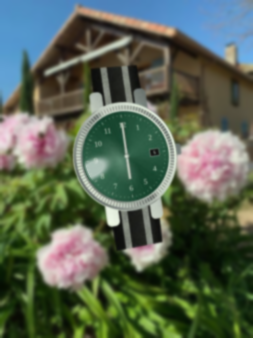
6:00
